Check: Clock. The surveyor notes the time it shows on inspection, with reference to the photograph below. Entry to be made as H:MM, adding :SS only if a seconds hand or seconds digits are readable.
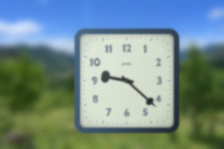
9:22
